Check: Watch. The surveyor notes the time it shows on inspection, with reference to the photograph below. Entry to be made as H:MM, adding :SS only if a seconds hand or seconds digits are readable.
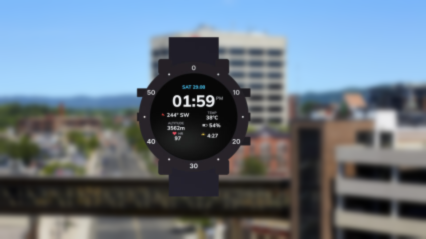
1:59
